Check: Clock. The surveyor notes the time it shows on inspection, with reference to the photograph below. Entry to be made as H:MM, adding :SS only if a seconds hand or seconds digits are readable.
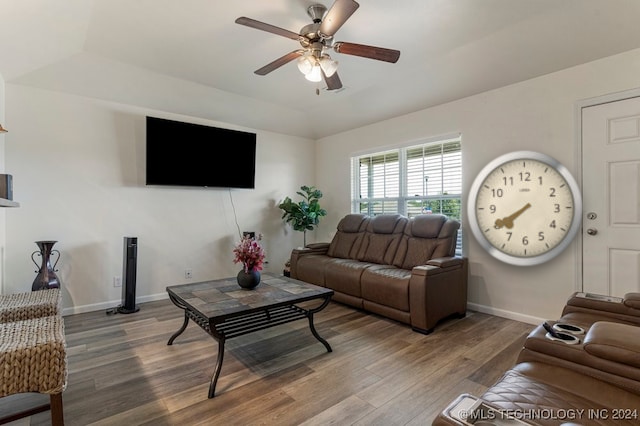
7:40
